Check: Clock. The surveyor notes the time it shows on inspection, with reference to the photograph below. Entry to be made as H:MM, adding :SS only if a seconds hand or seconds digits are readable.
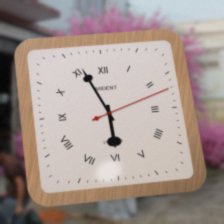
5:56:12
